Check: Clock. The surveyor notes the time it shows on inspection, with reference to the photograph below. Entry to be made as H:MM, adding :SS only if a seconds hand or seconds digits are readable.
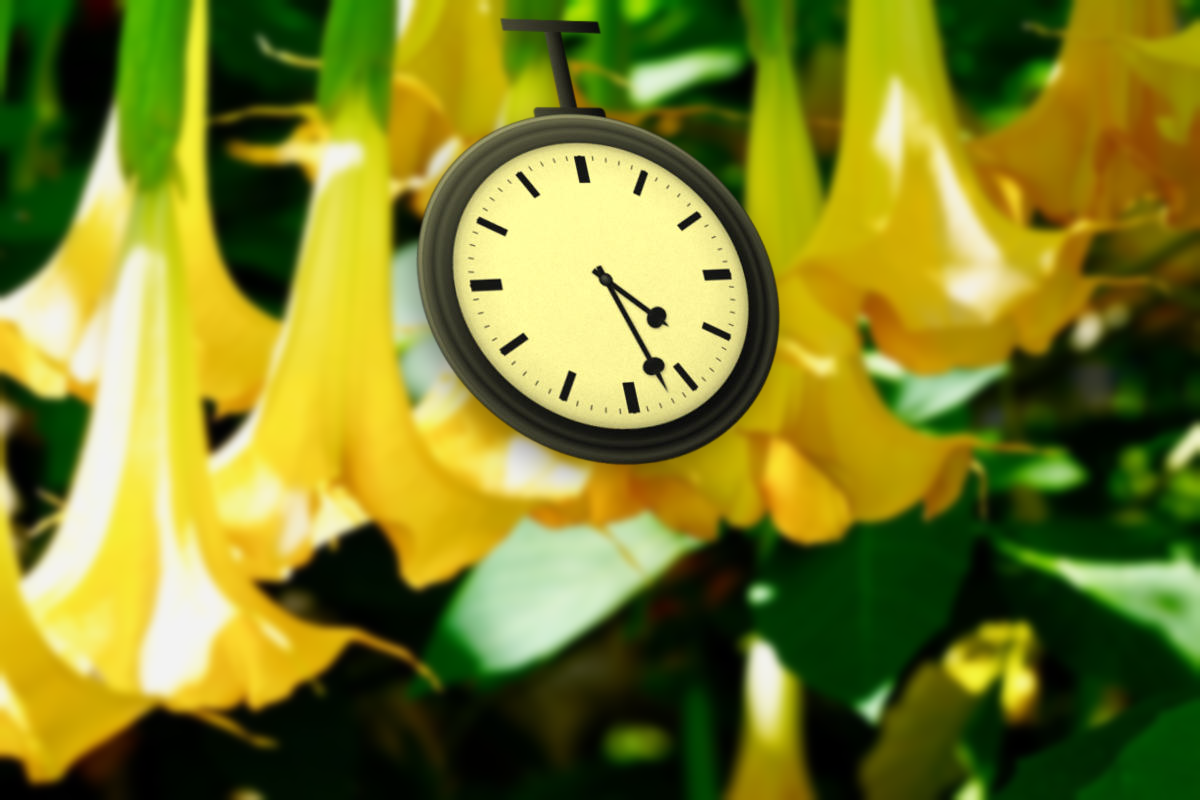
4:27
